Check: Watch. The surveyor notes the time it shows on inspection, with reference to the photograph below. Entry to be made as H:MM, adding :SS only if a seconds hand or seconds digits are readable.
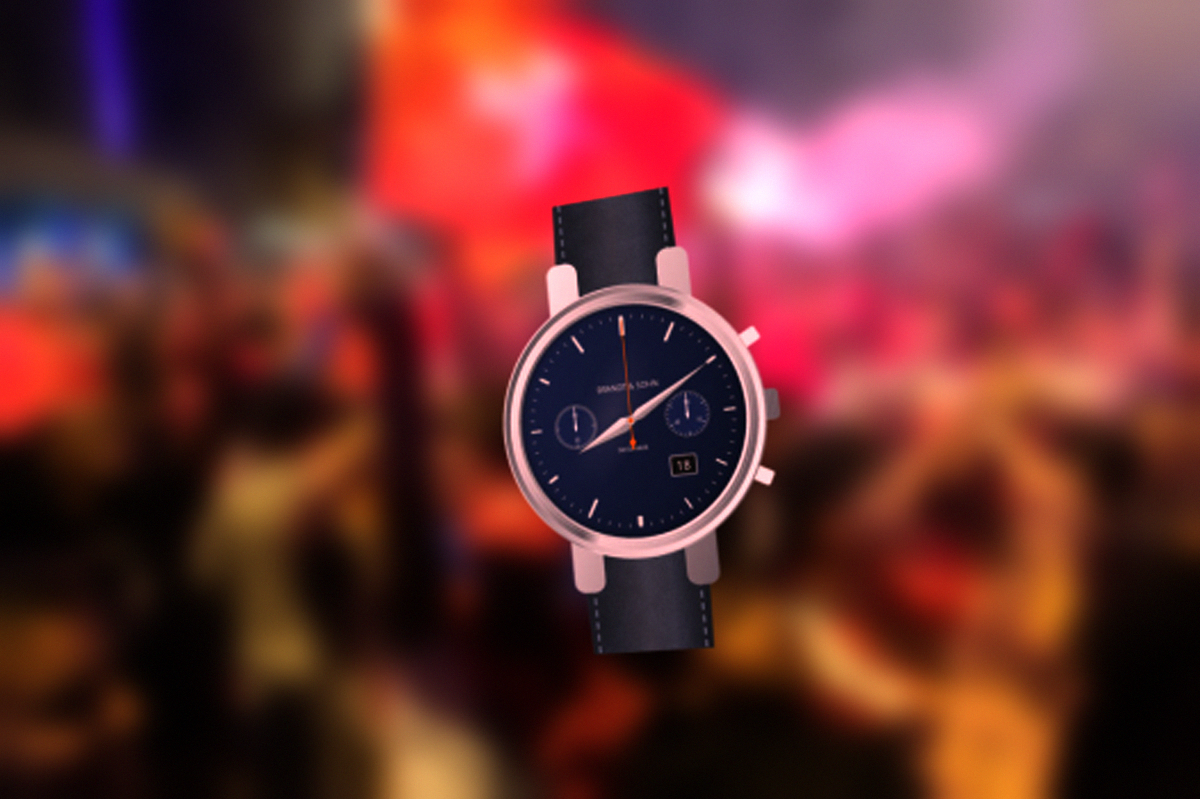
8:10
